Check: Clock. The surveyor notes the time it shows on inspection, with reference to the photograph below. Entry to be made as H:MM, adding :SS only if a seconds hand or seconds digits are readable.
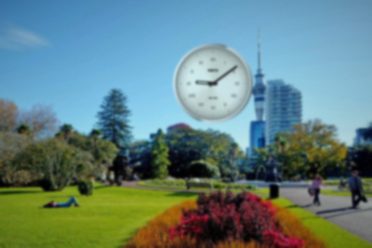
9:09
